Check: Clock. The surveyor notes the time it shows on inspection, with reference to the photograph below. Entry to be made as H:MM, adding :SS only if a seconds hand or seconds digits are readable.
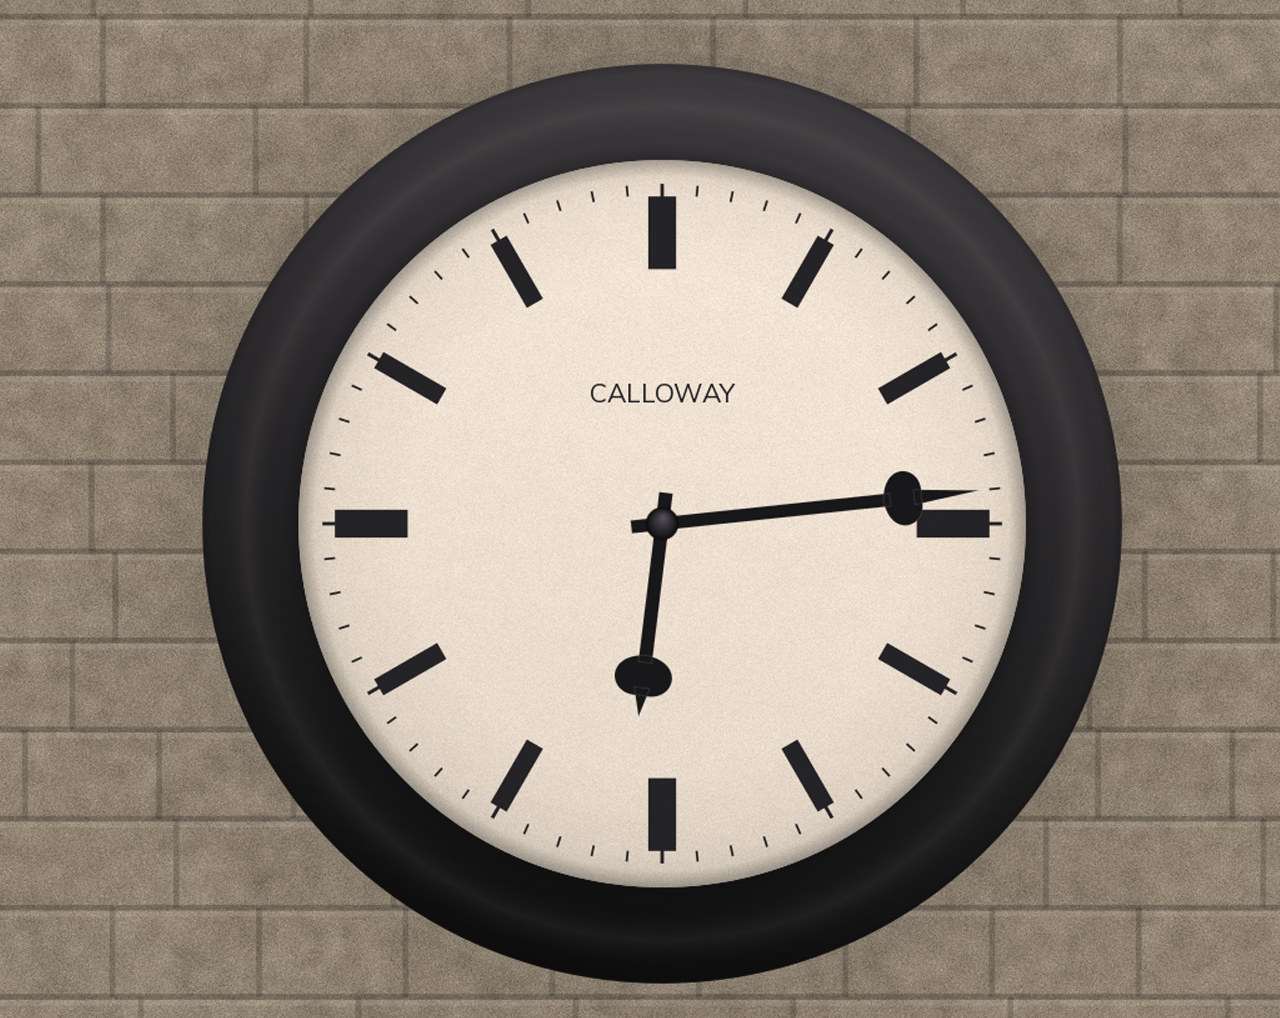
6:14
